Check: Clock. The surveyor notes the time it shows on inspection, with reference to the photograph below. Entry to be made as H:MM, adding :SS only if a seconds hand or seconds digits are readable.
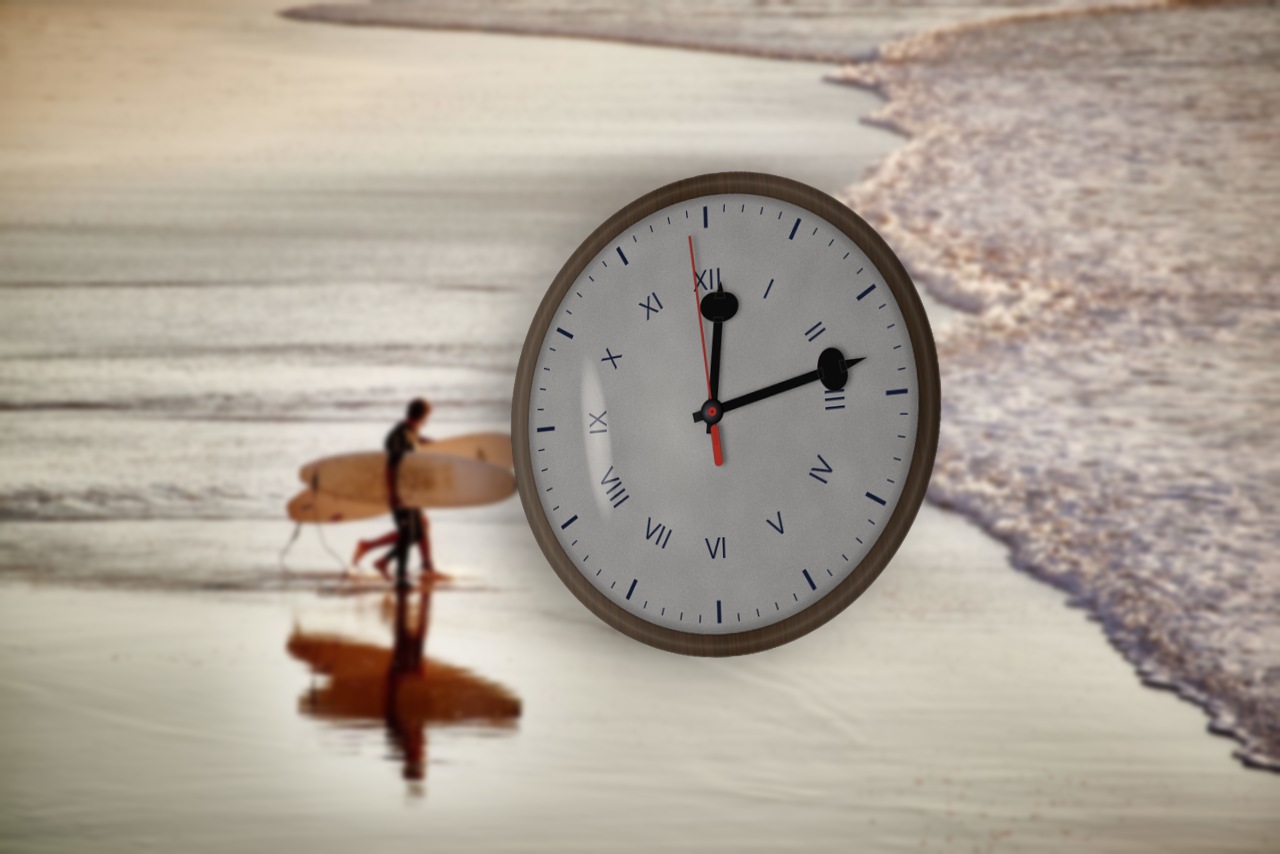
12:12:59
